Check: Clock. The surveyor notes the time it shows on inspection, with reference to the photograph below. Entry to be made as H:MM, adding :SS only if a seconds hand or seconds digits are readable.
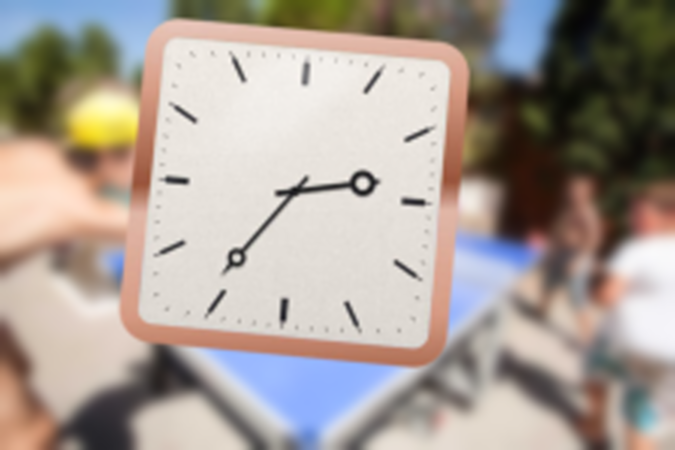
2:36
